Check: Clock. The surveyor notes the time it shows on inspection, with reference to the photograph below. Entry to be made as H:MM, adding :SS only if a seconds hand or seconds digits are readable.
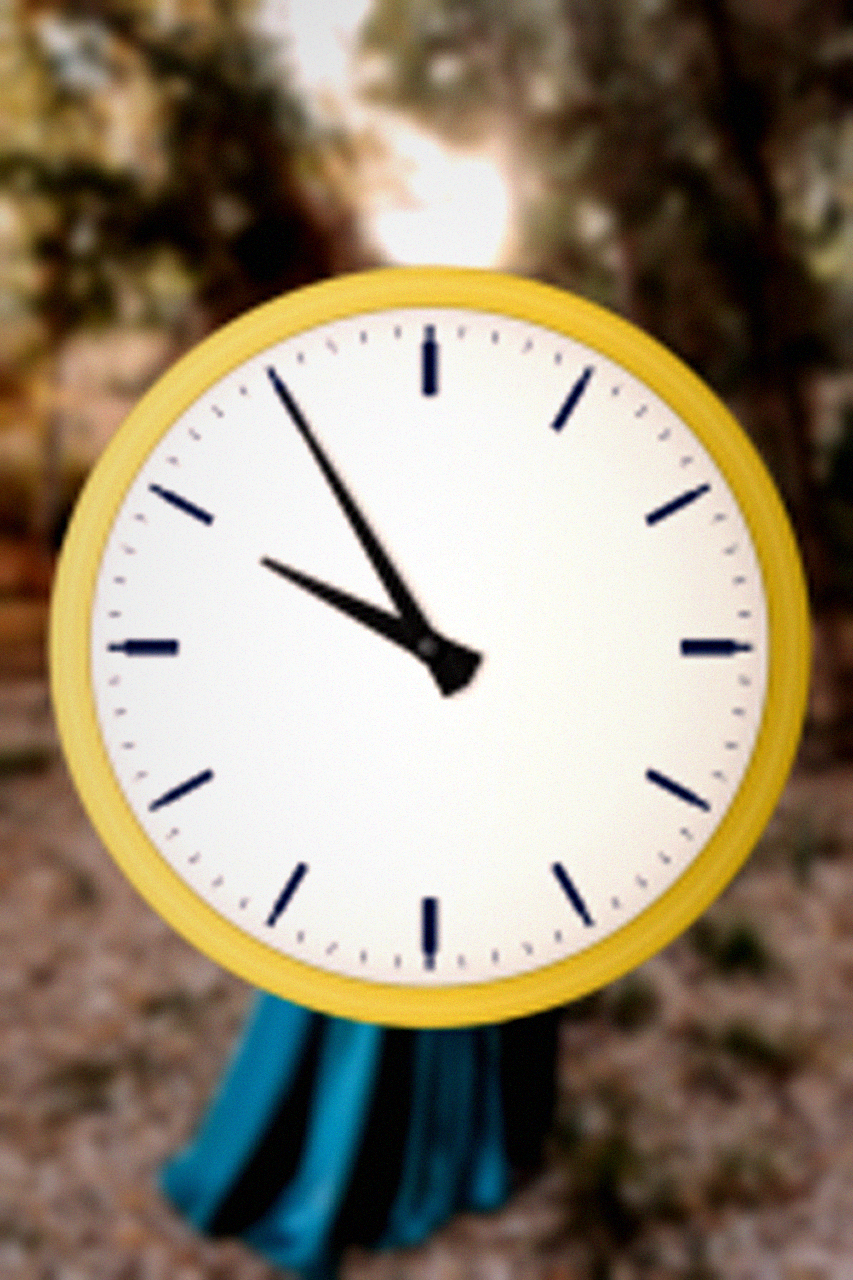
9:55
